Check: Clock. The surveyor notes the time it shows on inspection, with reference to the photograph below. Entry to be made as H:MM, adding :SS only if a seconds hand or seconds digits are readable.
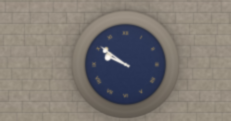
9:51
